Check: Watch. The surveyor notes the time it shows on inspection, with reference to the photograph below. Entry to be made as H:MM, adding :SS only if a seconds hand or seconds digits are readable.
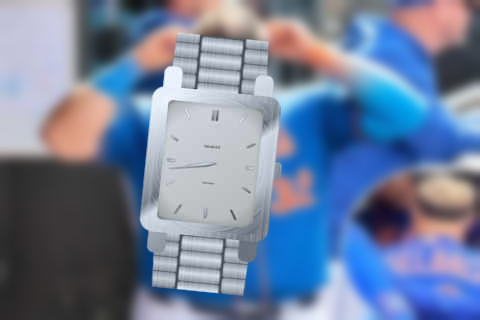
8:43
